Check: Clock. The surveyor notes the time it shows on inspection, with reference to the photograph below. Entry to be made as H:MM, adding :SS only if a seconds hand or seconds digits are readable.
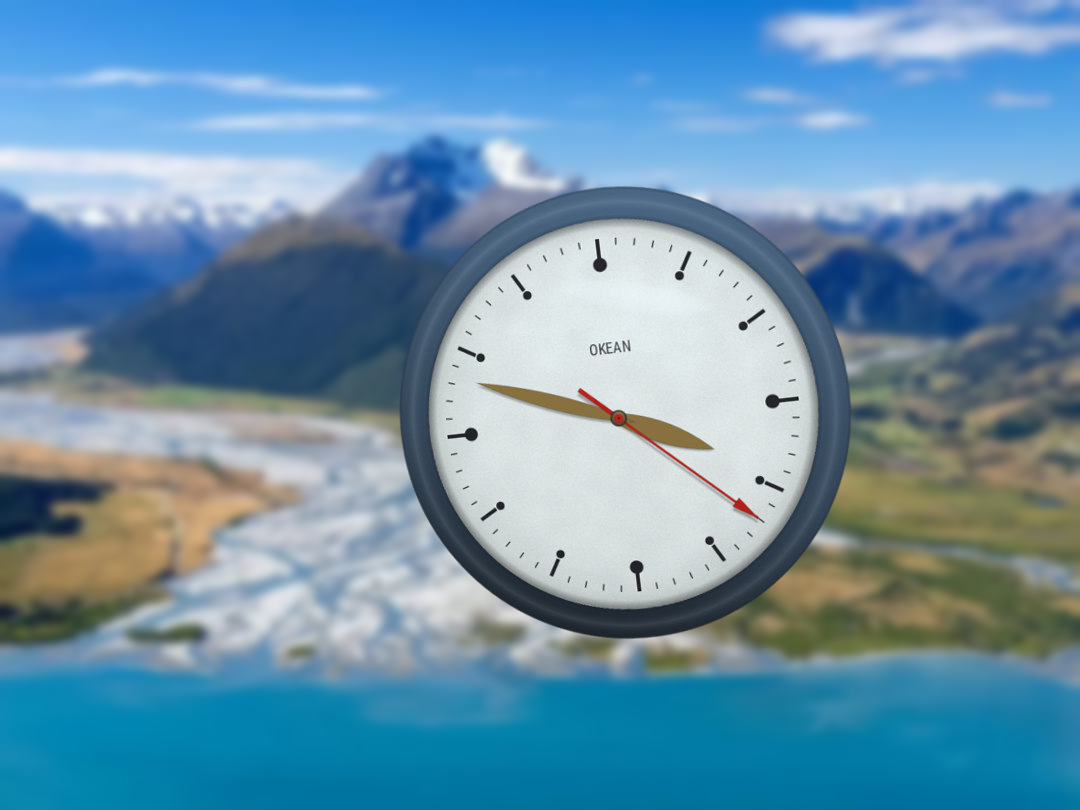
3:48:22
